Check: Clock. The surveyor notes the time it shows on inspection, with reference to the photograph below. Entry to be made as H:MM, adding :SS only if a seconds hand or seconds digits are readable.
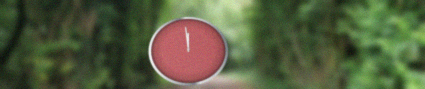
11:59
